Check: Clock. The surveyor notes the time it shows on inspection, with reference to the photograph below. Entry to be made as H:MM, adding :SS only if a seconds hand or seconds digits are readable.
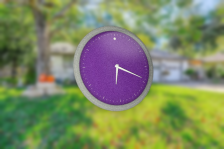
6:19
